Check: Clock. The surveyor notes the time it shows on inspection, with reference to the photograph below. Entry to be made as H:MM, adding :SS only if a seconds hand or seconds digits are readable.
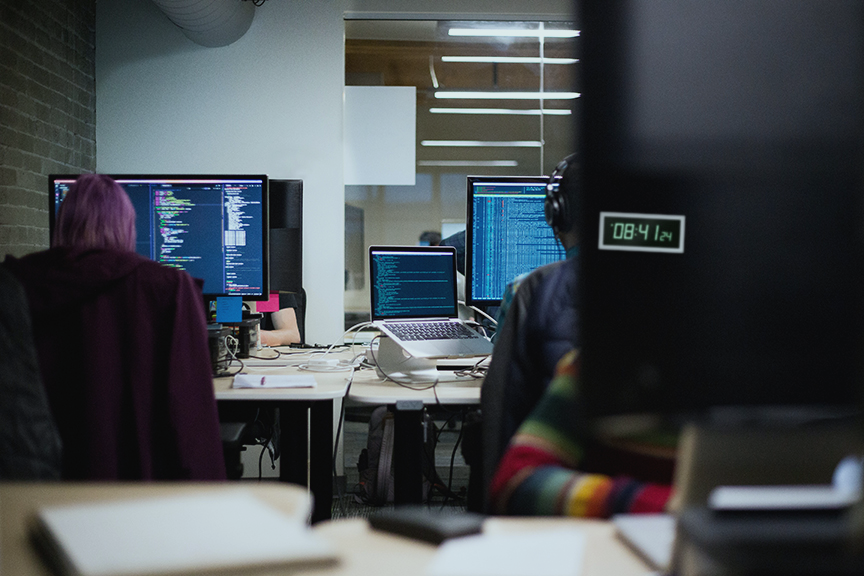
8:41
